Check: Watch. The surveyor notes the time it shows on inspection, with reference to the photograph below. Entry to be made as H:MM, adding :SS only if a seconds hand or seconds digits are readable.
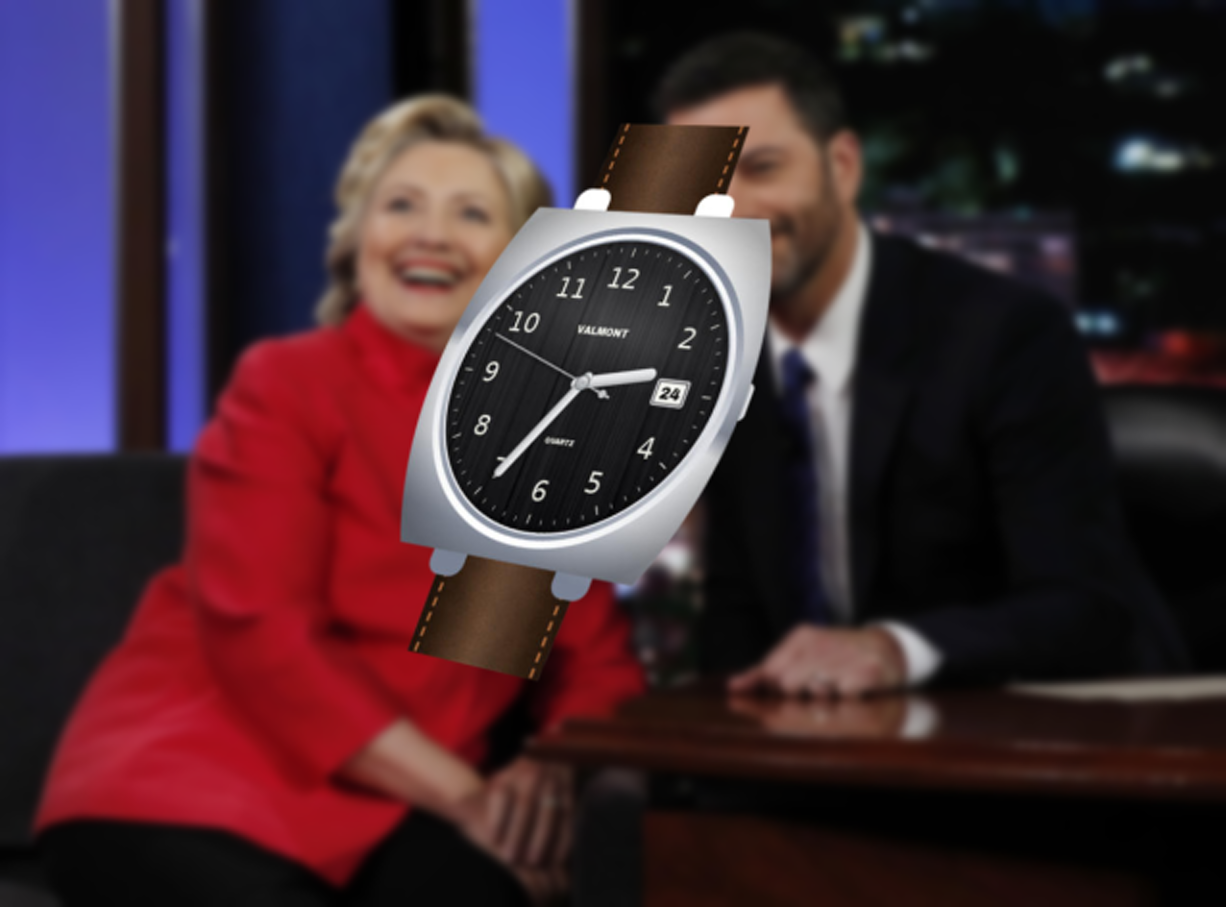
2:34:48
